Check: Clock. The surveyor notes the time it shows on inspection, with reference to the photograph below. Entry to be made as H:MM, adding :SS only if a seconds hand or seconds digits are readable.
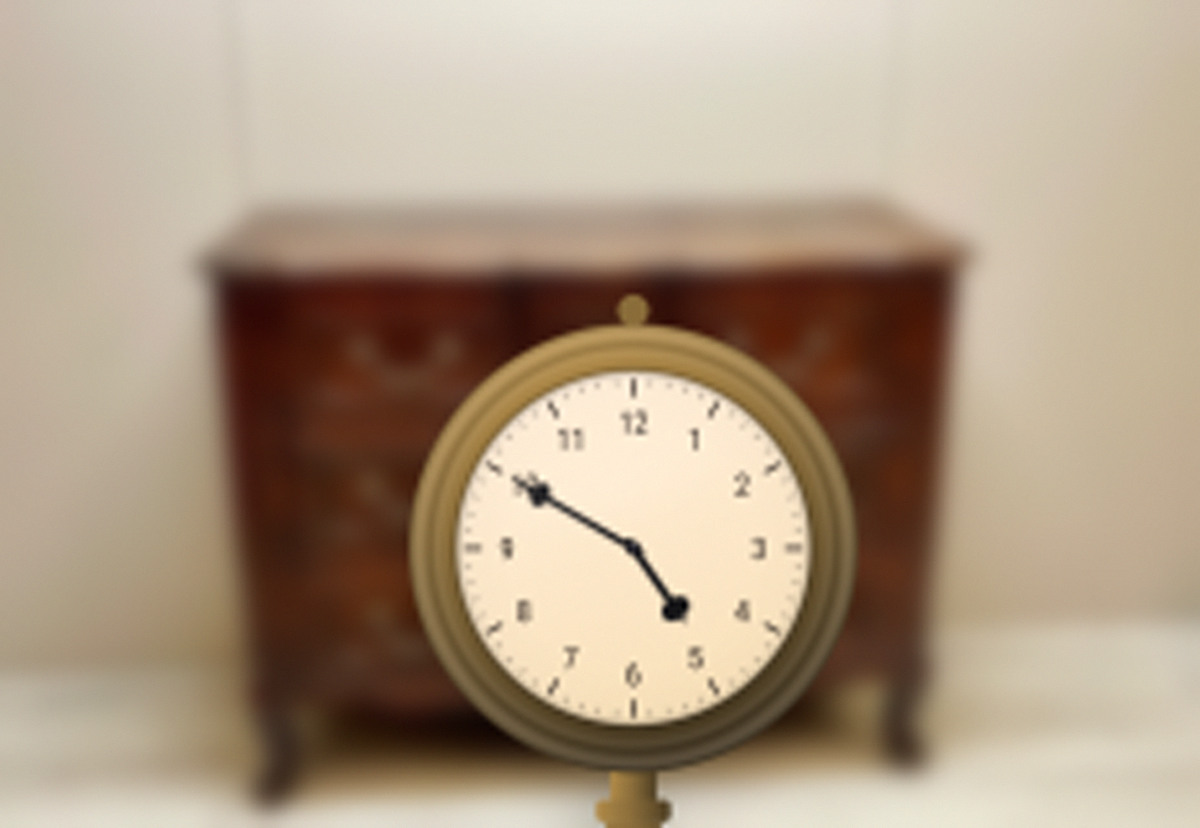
4:50
